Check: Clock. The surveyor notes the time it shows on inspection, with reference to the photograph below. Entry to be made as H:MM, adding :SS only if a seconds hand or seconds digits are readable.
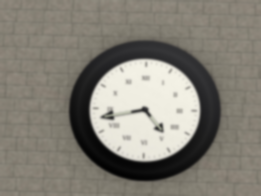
4:43
